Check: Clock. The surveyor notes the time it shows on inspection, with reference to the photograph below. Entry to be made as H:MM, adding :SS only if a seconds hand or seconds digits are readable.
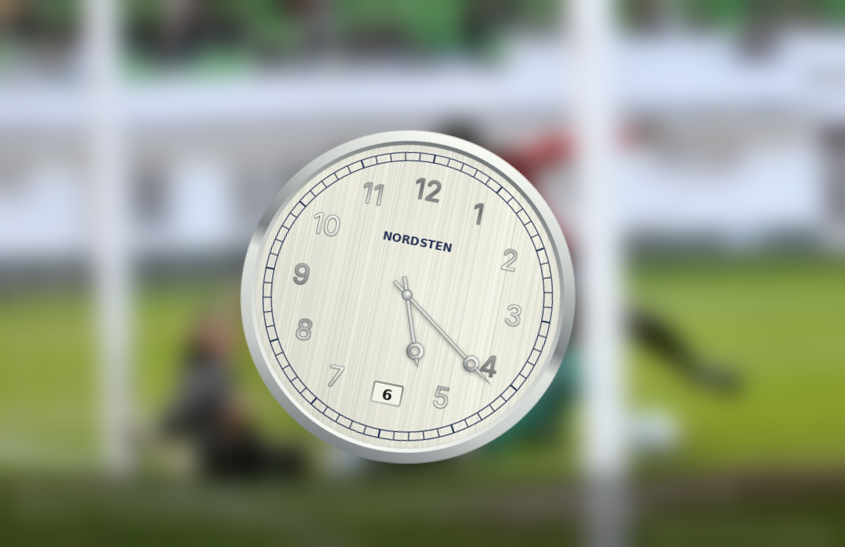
5:21
